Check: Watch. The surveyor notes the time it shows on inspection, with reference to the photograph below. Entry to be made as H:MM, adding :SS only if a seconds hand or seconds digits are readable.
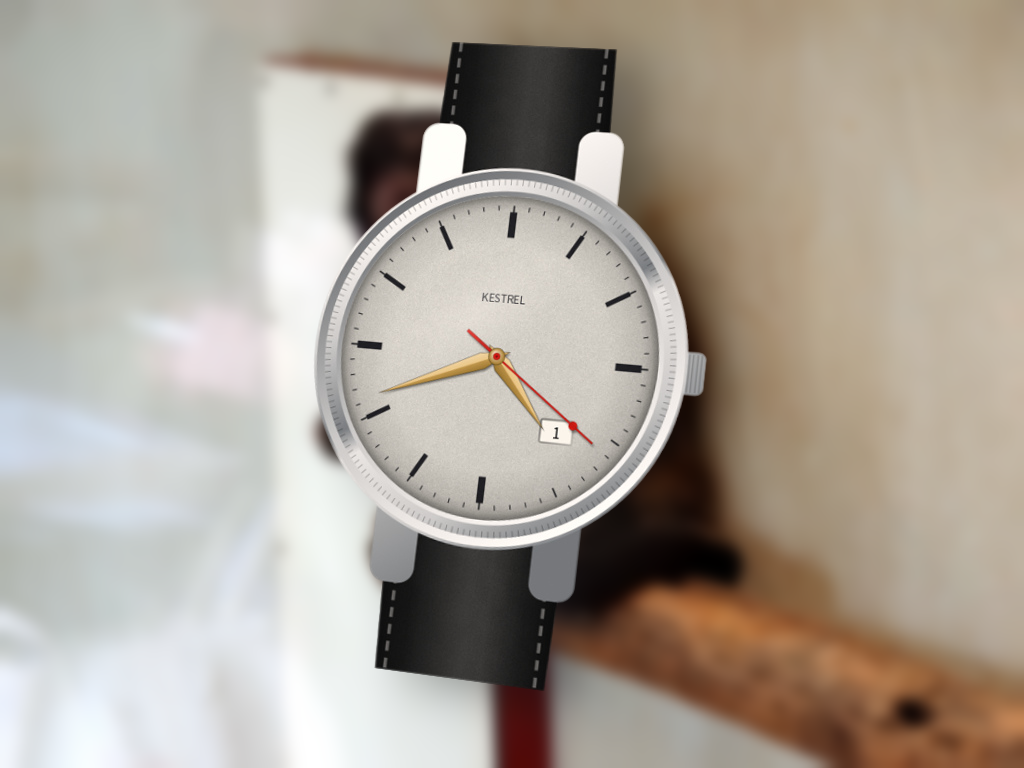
4:41:21
